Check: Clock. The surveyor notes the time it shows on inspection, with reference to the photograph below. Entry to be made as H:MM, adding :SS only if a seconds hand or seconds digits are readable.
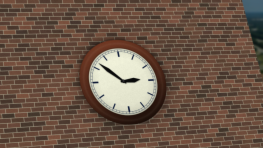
2:52
